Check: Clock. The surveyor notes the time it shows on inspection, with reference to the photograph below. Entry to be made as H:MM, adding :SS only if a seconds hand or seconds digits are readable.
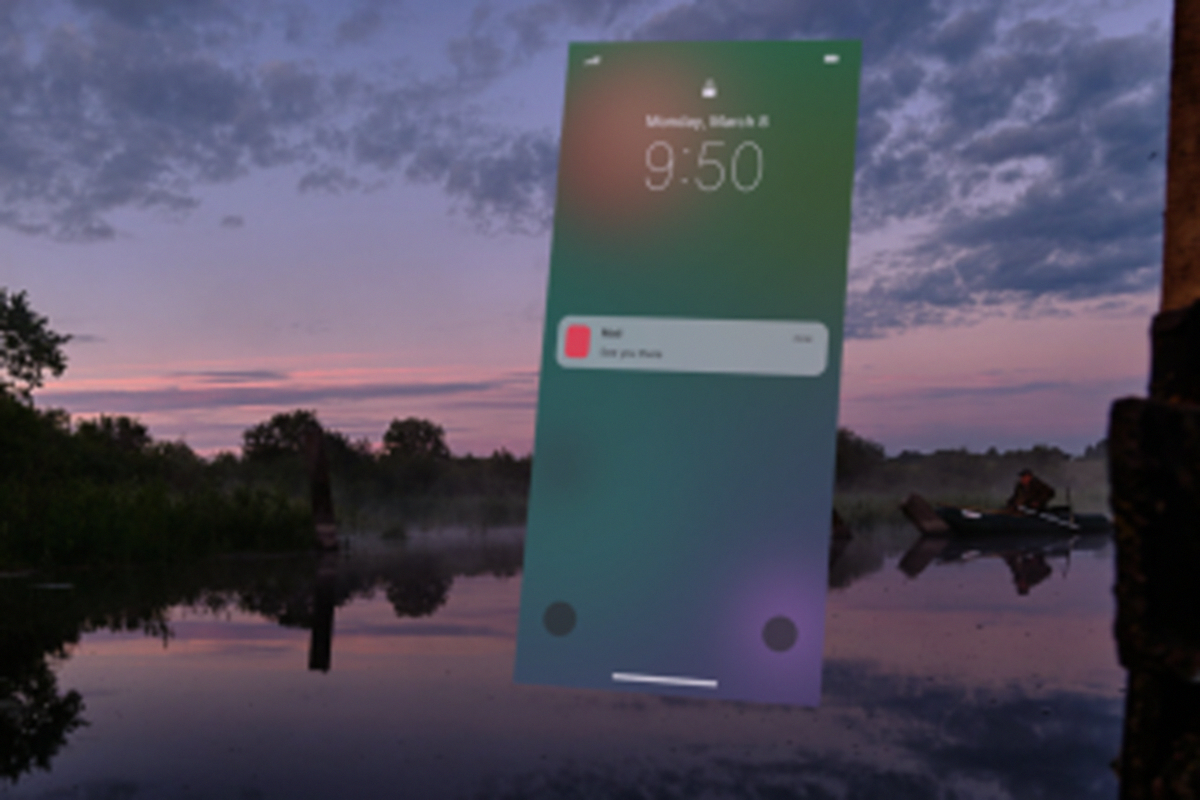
9:50
